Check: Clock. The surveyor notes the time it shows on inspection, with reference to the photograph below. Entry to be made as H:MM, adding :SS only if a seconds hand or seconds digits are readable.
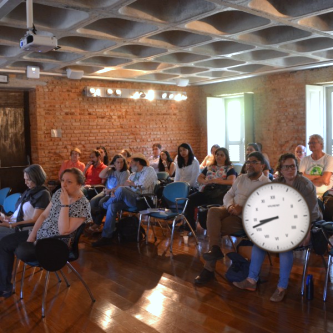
8:42
